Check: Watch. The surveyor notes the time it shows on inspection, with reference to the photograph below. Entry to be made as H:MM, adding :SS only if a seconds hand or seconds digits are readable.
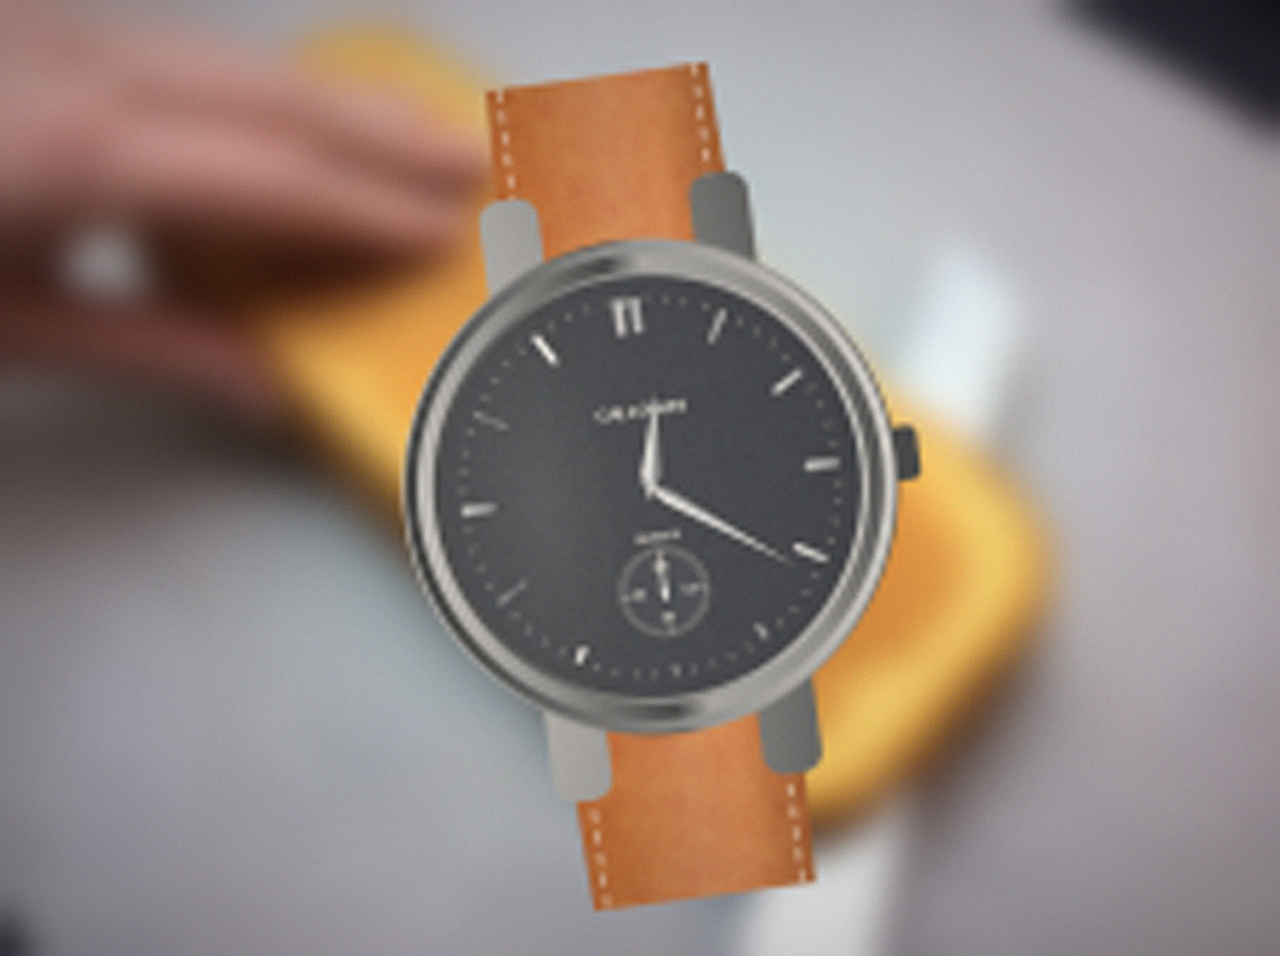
12:21
